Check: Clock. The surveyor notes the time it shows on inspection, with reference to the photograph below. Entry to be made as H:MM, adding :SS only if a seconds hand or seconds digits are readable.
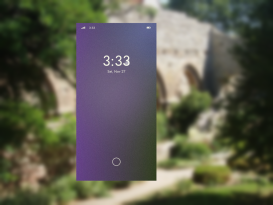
3:33
